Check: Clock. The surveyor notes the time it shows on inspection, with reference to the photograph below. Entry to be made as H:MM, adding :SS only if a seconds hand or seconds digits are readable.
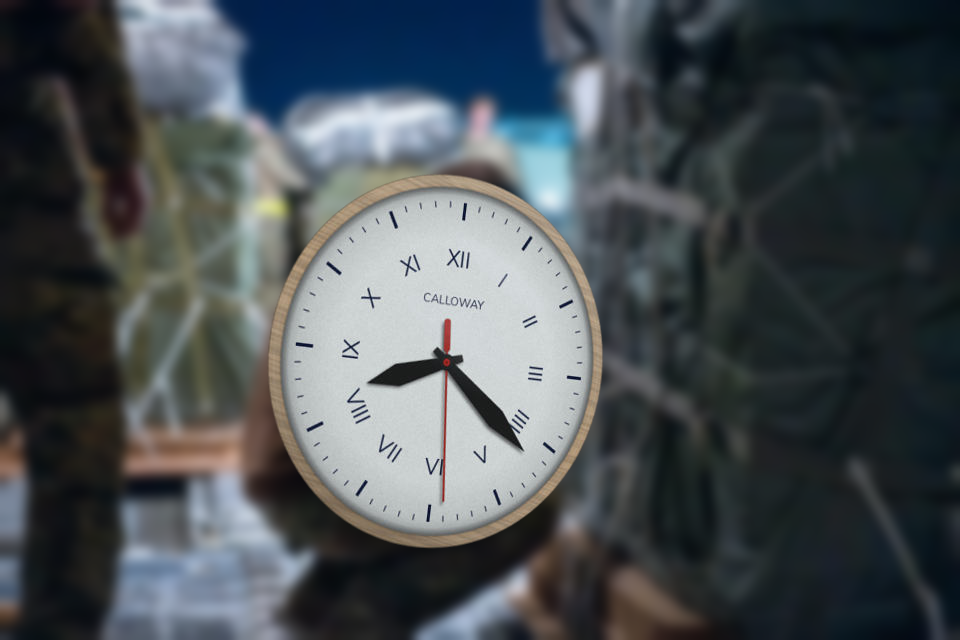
8:21:29
